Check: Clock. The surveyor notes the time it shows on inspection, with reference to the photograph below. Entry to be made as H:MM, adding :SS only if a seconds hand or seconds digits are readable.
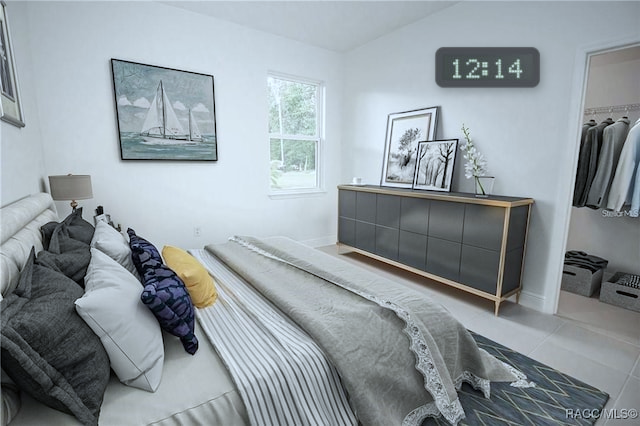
12:14
